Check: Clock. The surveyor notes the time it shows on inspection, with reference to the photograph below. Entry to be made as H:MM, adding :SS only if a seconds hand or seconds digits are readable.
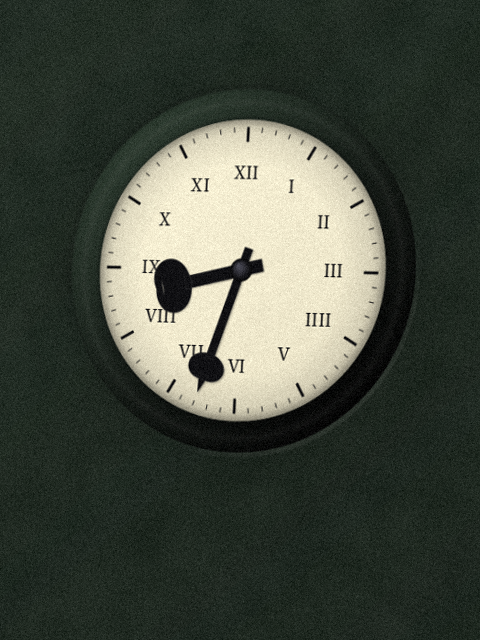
8:33
